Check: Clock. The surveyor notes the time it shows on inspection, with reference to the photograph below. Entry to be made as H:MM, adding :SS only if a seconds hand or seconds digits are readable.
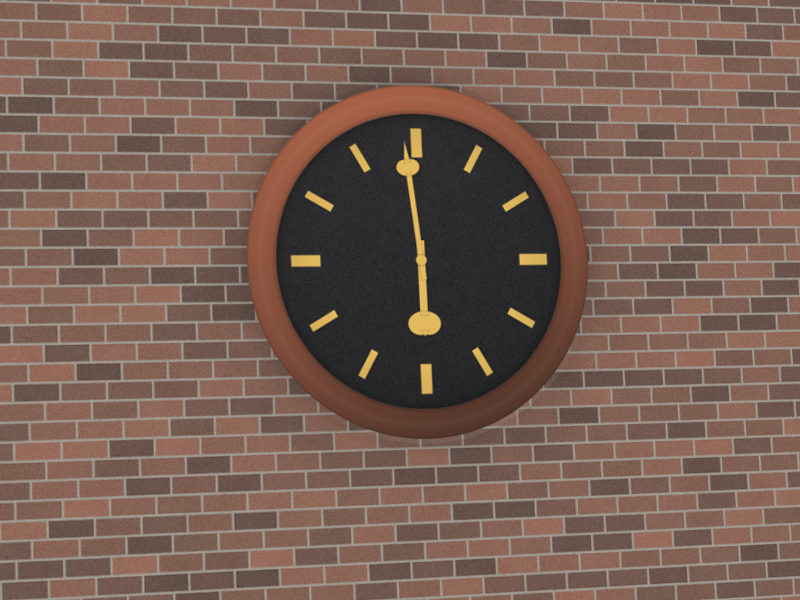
5:59
